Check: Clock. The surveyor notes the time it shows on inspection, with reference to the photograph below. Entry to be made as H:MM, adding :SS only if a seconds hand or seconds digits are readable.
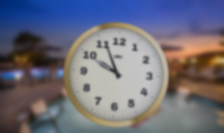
9:56
